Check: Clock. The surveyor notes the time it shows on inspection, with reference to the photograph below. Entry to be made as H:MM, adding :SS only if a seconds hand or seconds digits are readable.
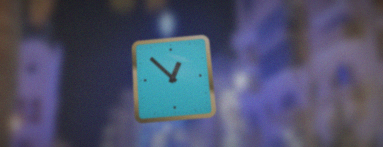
12:53
